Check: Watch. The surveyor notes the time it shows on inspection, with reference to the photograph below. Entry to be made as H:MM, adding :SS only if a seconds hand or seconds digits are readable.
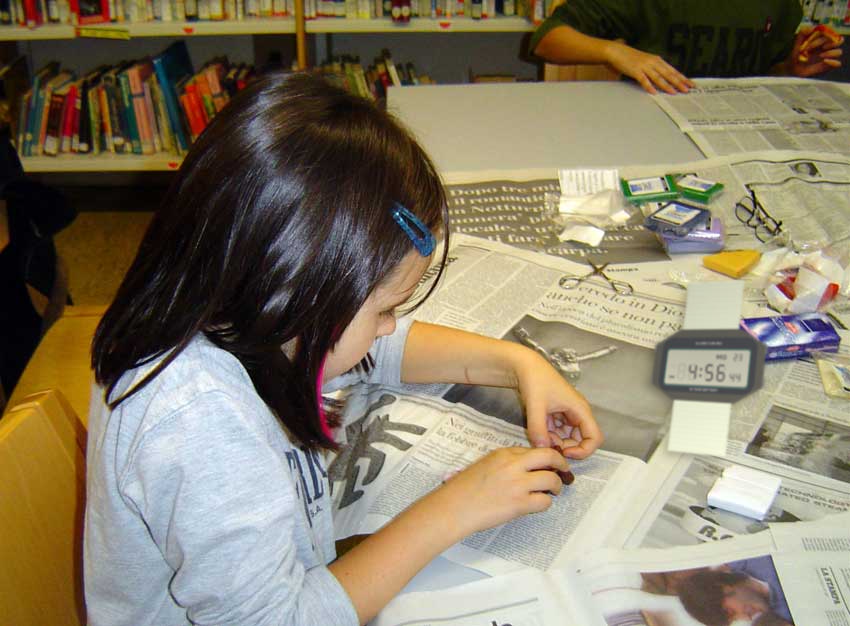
4:56
